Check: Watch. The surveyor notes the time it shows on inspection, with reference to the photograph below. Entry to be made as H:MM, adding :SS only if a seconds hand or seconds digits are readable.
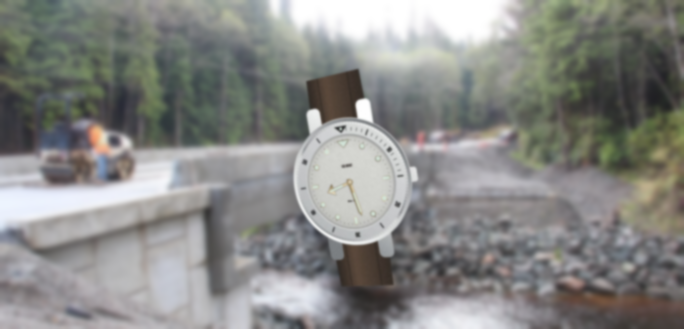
8:28
